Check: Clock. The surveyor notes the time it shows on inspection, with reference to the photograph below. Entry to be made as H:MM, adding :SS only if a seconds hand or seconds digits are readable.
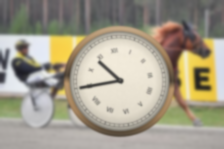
10:45
